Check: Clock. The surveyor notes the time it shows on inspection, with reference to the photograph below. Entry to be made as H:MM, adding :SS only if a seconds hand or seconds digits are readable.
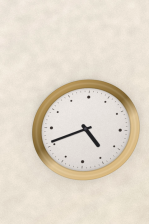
4:41
